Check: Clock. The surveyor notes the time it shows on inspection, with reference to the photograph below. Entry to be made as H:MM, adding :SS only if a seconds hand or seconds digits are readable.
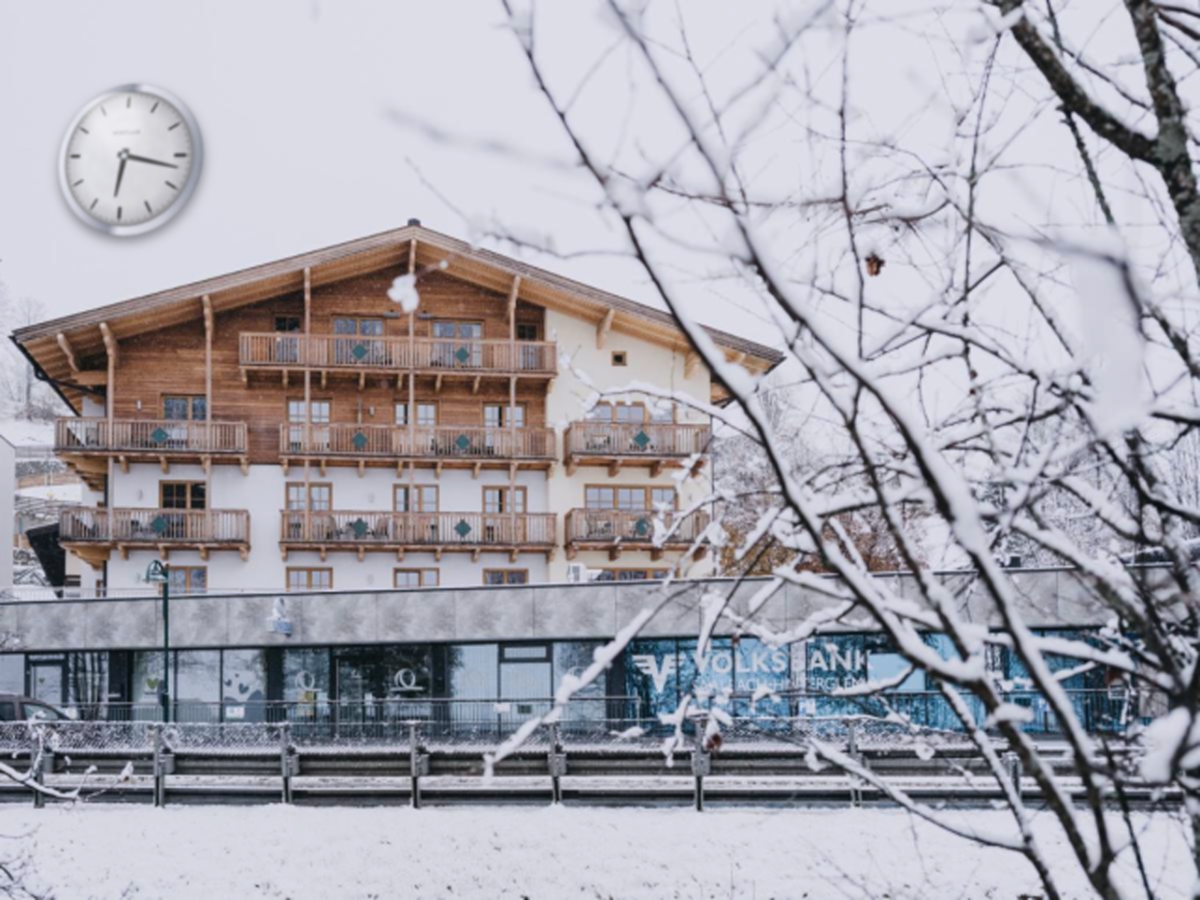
6:17
